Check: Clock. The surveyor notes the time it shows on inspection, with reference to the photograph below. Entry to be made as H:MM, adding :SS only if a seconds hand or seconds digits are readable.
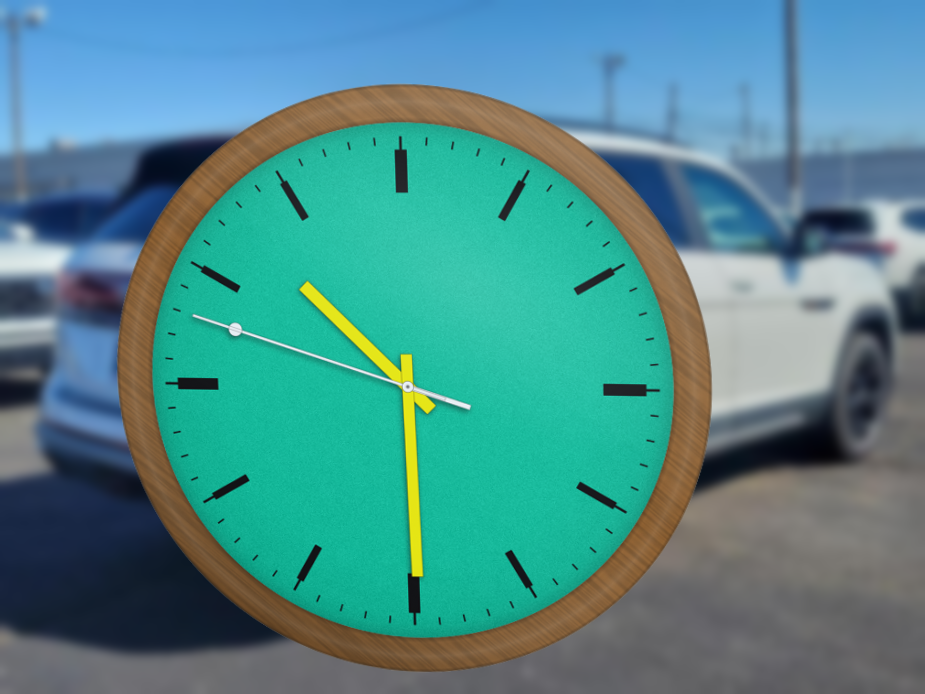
10:29:48
